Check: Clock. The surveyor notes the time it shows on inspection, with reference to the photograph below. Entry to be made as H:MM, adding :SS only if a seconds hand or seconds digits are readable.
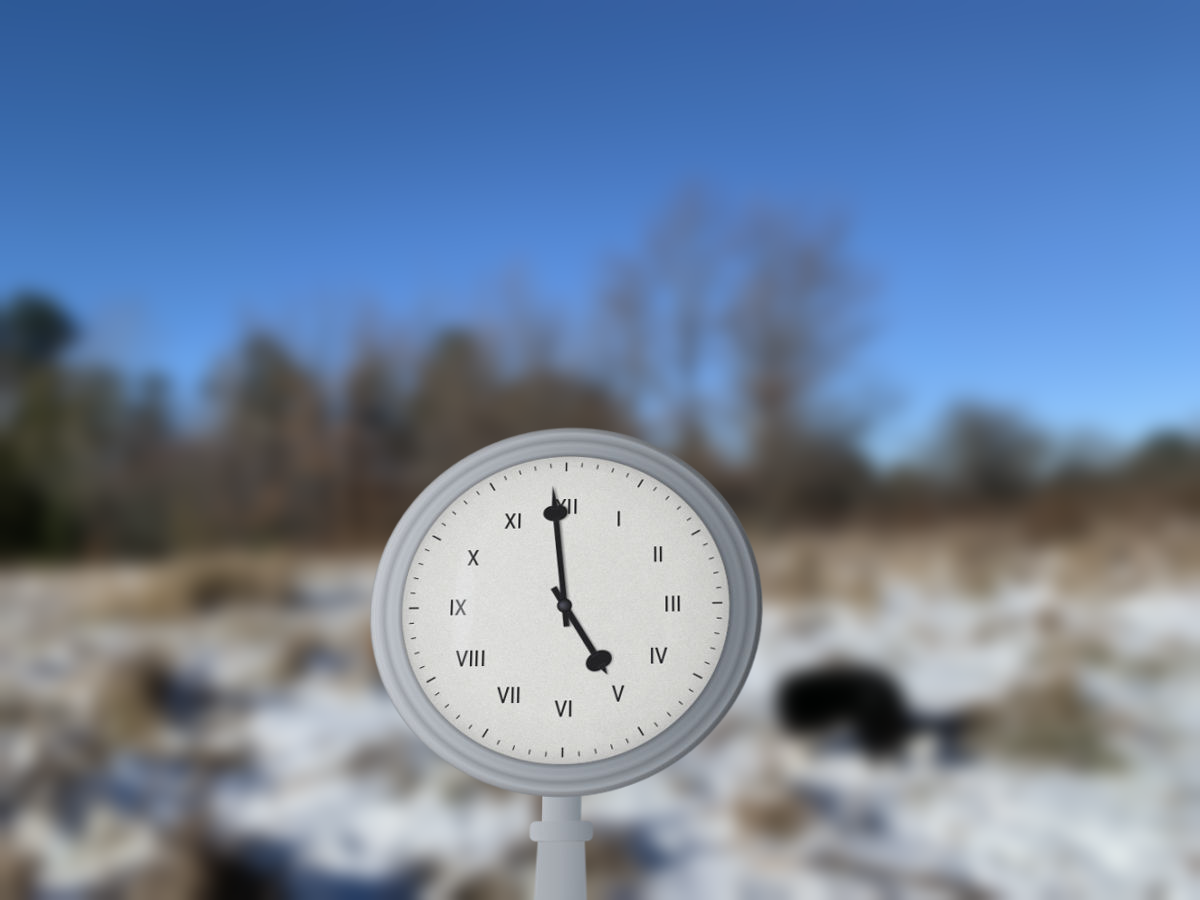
4:59
